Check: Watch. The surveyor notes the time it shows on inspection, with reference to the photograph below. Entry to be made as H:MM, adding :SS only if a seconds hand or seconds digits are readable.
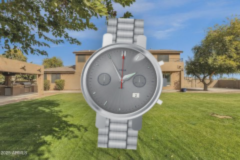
1:55
